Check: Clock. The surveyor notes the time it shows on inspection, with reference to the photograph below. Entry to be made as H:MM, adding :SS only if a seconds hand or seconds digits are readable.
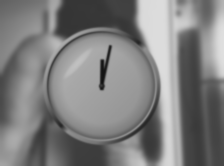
12:02
